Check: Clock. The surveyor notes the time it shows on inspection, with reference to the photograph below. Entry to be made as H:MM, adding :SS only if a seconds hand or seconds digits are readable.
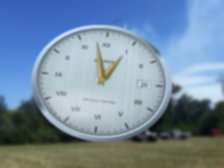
12:58
